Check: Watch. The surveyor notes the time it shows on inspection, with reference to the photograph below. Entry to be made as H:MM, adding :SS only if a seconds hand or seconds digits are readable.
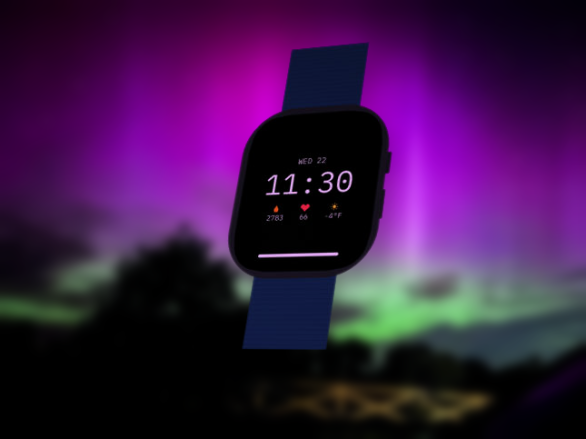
11:30
